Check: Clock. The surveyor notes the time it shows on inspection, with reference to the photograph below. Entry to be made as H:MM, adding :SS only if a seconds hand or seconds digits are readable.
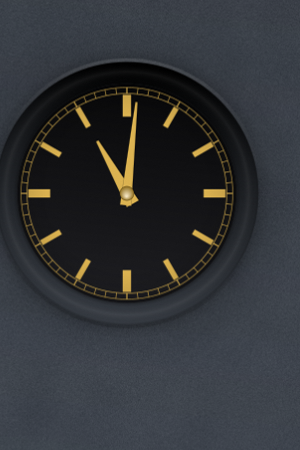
11:01
